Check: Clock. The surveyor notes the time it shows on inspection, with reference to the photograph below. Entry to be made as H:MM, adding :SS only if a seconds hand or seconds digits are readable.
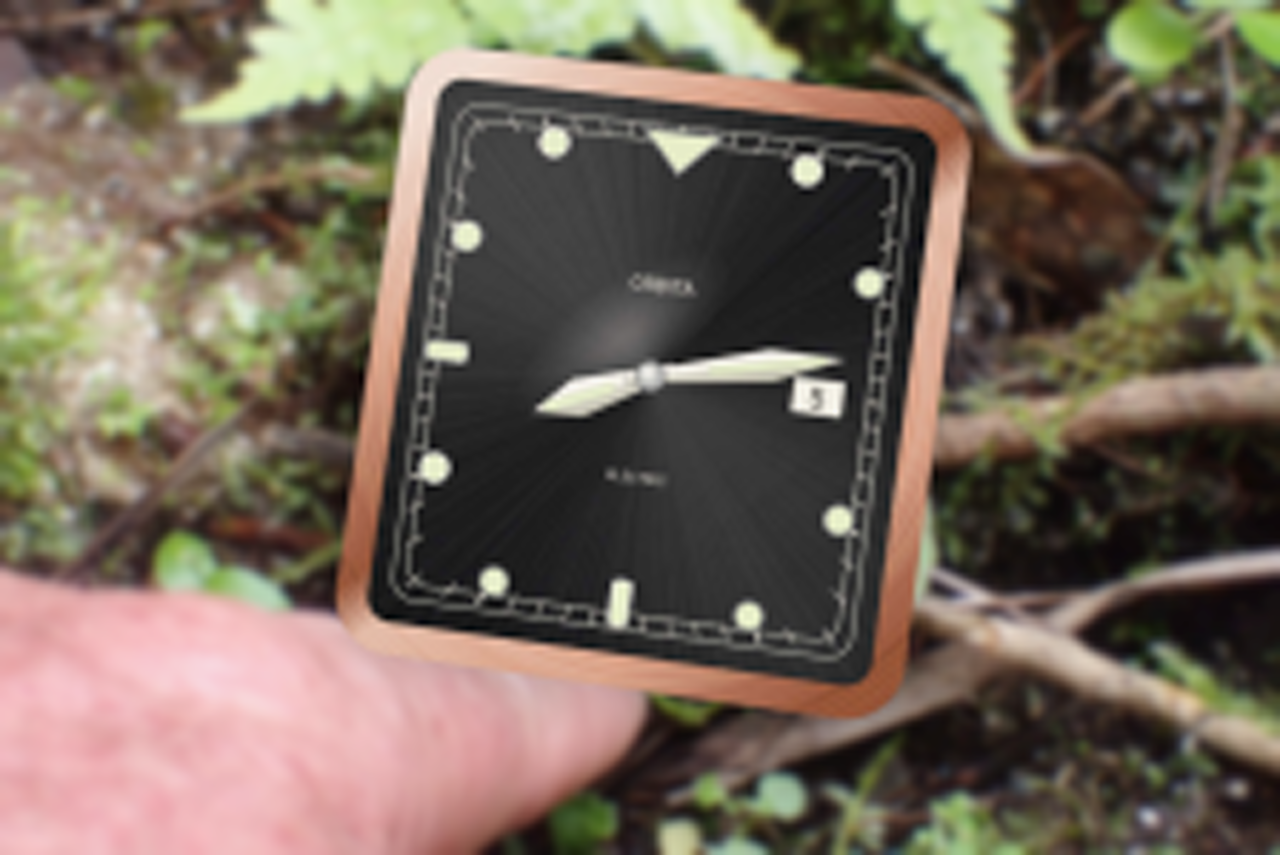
8:13
